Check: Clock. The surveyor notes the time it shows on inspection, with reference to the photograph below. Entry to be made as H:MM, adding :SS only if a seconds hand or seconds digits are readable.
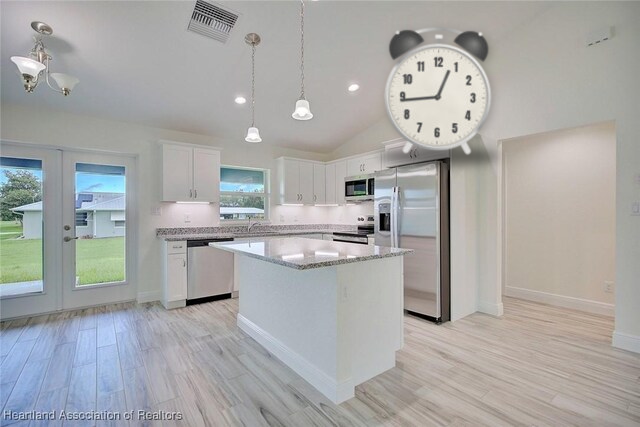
12:44
